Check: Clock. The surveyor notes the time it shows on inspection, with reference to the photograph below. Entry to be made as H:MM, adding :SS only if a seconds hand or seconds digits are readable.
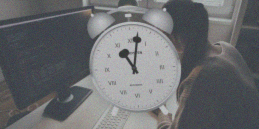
11:02
